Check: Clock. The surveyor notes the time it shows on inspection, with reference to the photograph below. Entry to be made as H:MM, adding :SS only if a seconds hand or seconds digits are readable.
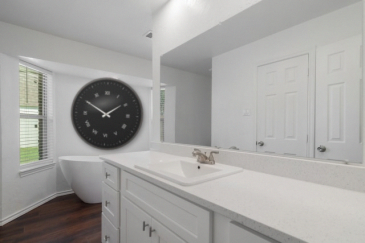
1:50
